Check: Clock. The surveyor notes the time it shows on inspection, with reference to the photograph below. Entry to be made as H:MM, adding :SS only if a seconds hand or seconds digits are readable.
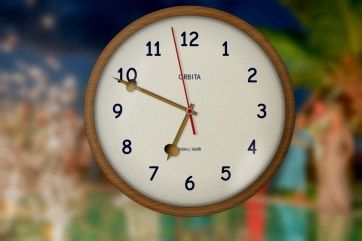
6:48:58
